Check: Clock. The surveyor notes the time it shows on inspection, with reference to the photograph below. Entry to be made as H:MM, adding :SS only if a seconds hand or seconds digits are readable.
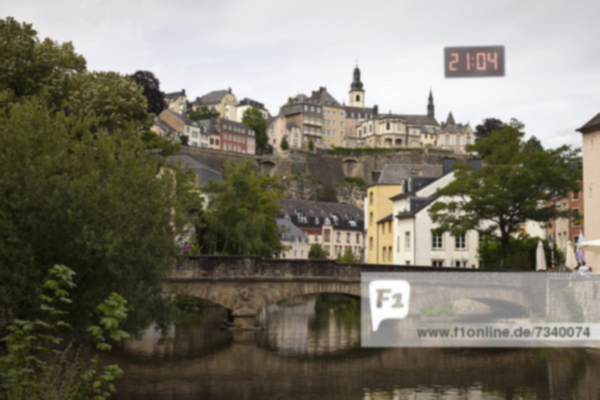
21:04
